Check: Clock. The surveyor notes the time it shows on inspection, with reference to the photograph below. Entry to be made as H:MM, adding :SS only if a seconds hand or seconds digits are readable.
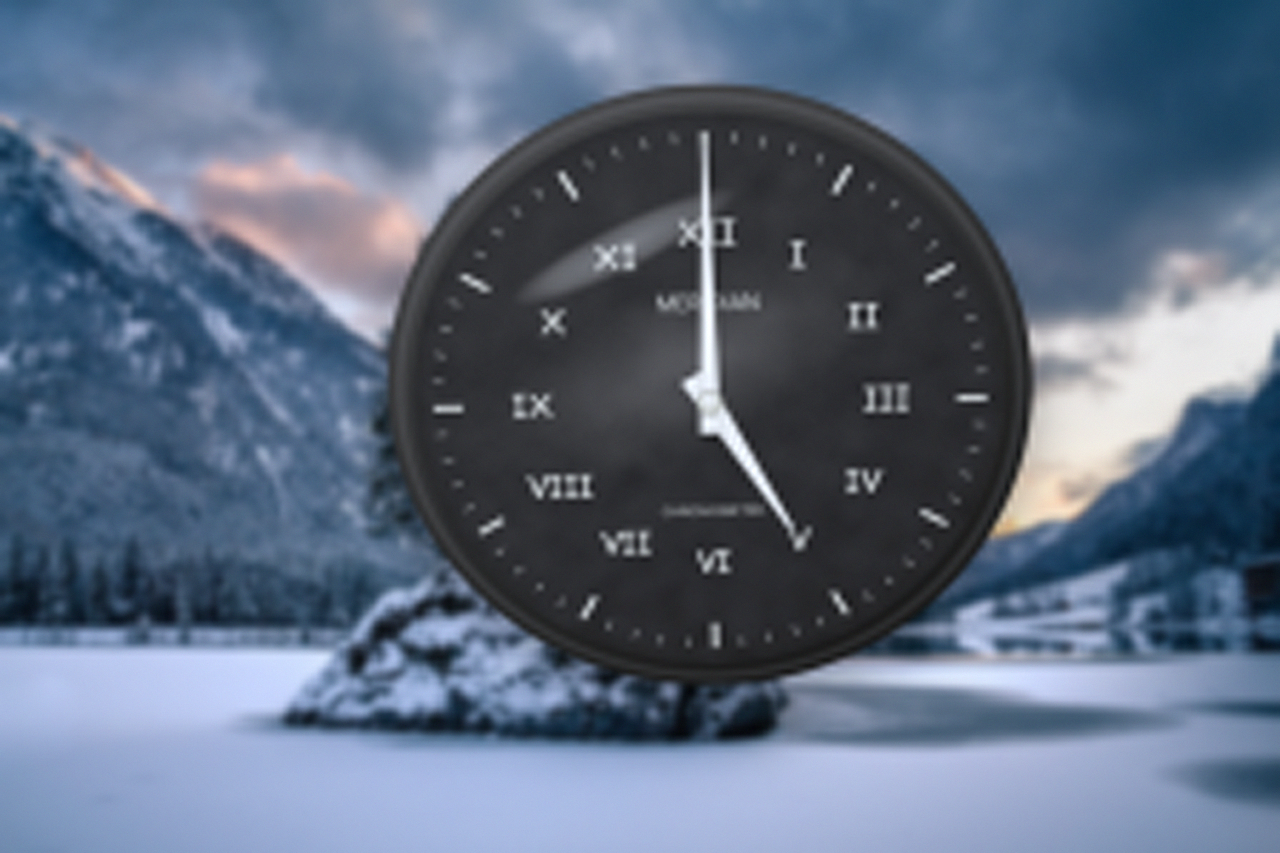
5:00
